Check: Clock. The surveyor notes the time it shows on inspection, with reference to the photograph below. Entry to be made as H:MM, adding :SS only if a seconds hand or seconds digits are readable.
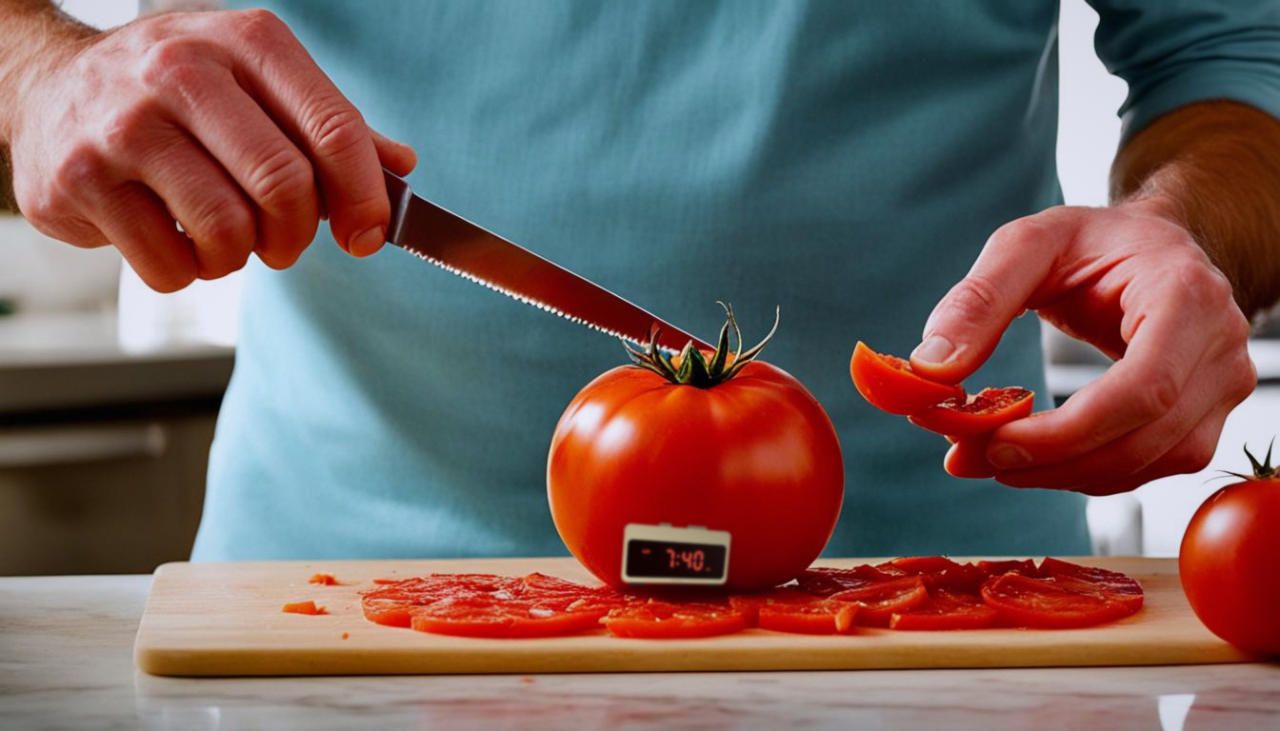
7:40
